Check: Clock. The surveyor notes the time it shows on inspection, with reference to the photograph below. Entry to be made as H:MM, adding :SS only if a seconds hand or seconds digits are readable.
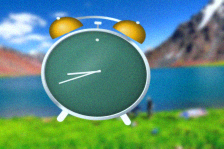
8:41
